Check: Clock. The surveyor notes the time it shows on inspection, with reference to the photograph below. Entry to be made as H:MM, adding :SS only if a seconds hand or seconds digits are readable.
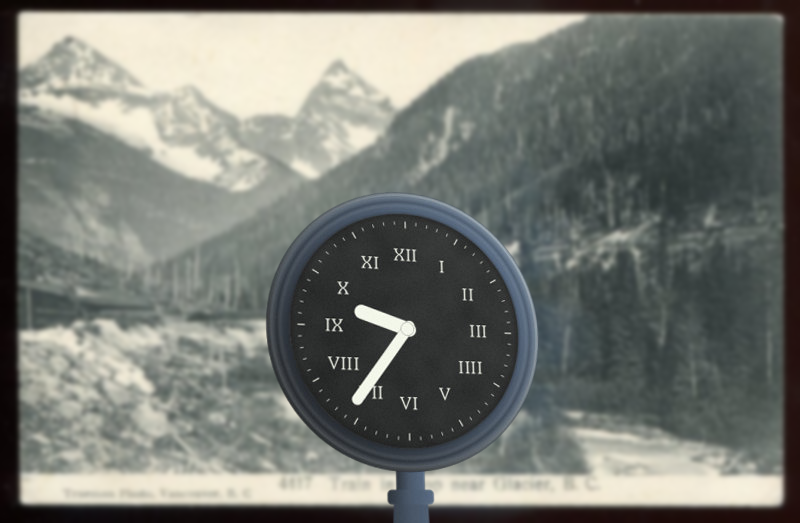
9:36
